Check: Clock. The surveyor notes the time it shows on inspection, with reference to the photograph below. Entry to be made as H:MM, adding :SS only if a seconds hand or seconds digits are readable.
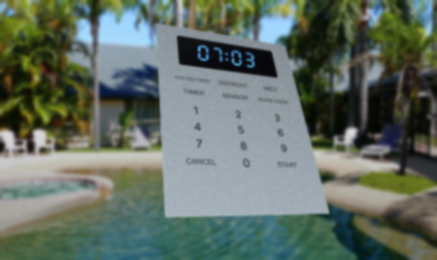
7:03
